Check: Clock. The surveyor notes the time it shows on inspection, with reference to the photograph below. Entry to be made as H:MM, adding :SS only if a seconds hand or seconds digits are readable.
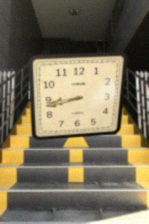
8:43
